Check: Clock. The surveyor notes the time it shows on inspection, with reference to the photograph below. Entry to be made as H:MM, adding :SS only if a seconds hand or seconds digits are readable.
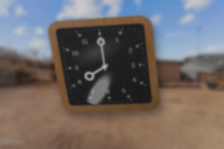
8:00
